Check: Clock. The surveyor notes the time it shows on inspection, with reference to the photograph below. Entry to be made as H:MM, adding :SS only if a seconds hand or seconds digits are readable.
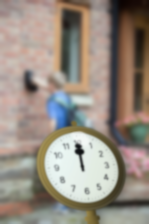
12:00
